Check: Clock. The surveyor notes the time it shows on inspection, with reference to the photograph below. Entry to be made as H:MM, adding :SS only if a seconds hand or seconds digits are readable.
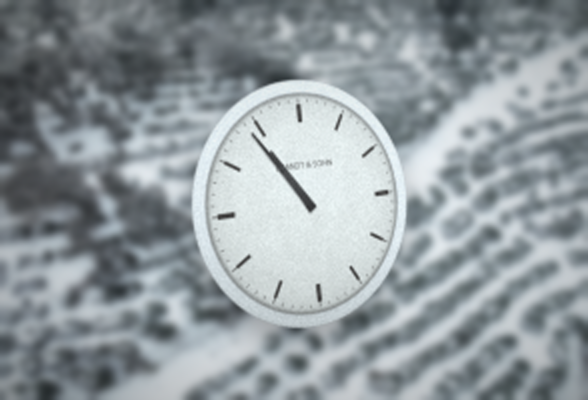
10:54
